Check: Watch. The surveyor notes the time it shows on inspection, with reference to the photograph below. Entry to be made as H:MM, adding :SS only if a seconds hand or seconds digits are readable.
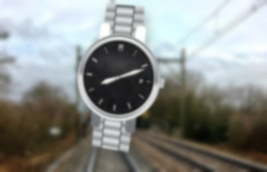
8:11
